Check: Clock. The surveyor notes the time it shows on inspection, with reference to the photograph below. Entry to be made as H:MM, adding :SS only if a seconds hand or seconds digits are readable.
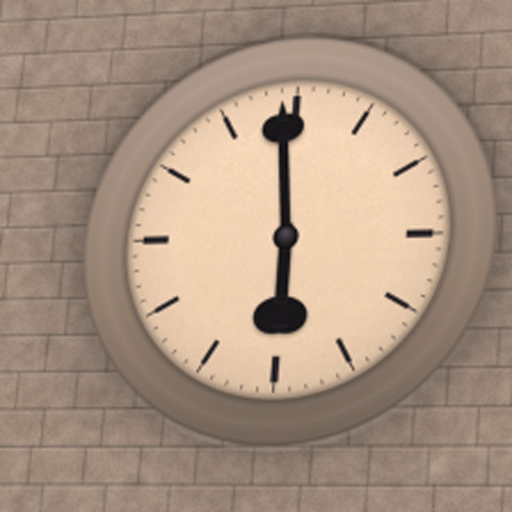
5:59
